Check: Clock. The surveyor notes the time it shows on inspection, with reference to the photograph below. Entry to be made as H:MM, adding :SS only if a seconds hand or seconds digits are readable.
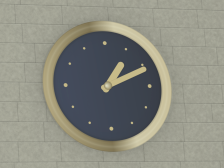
1:11
